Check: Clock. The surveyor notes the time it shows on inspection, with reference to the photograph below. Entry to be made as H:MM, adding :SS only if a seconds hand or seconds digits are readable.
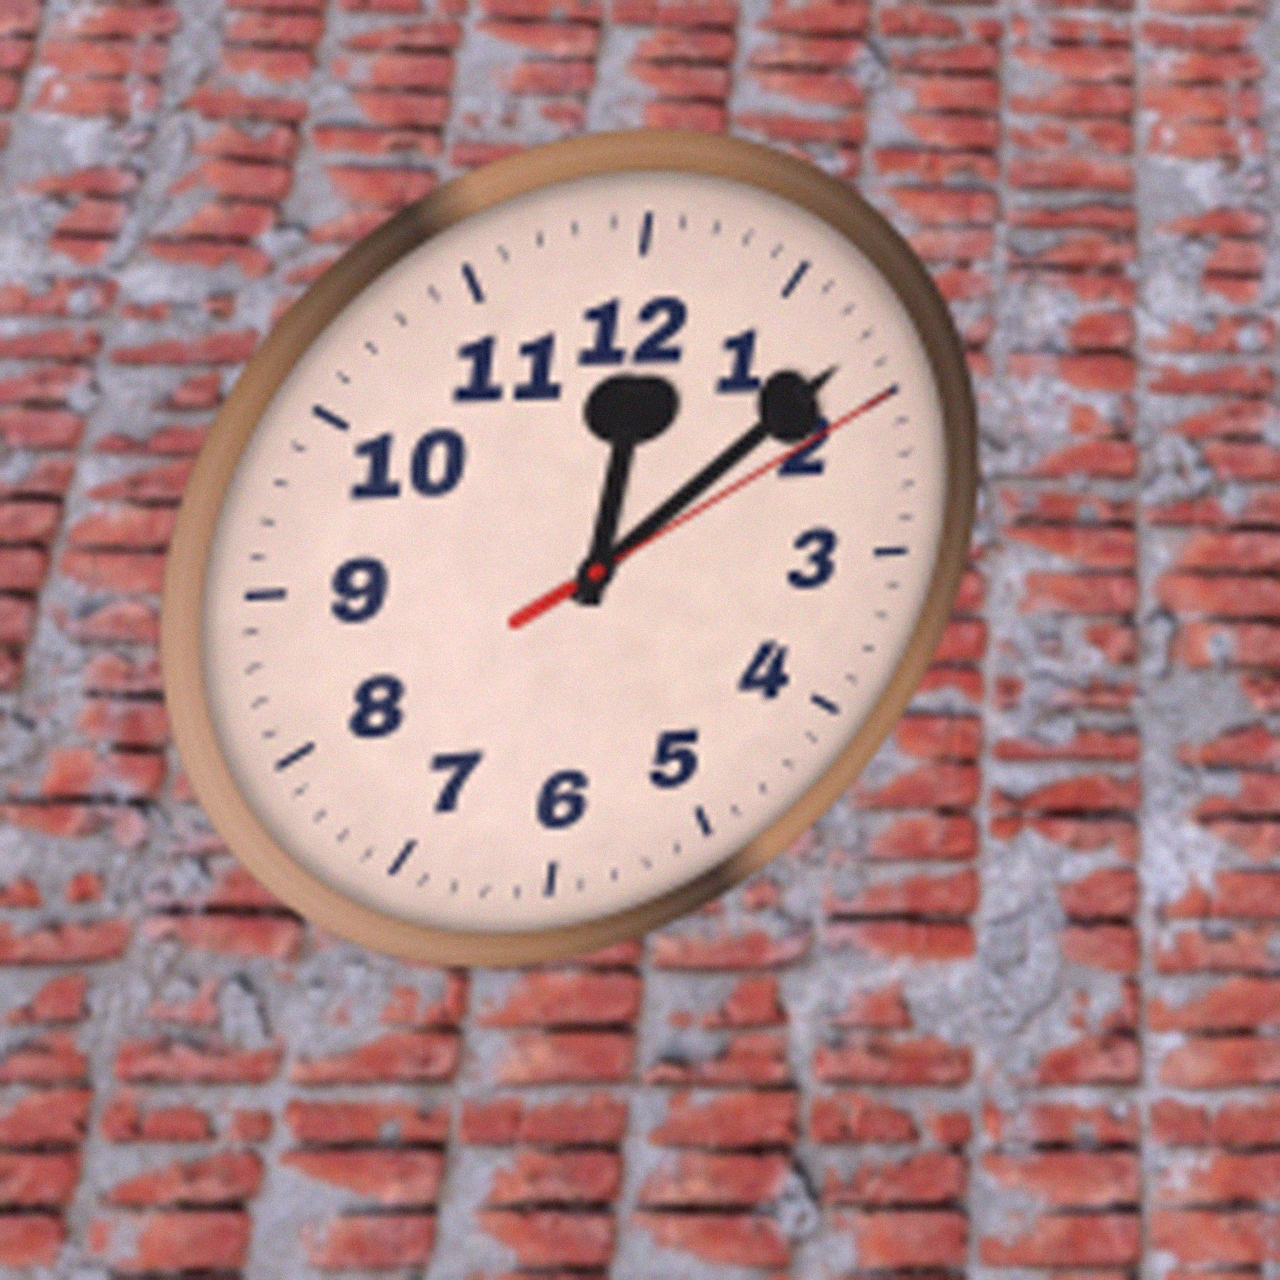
12:08:10
